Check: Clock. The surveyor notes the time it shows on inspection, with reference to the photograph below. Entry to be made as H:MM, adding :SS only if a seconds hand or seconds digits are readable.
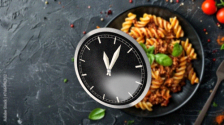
12:07
